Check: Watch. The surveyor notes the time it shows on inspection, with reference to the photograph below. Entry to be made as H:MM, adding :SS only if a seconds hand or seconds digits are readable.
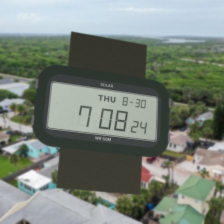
7:08:24
